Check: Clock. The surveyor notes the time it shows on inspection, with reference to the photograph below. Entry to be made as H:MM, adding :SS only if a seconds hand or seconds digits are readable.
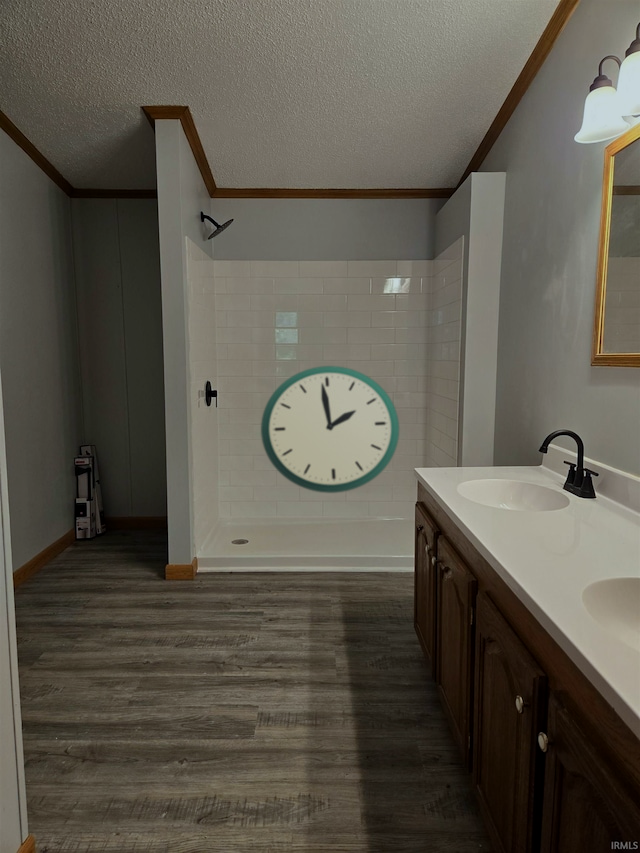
1:59
